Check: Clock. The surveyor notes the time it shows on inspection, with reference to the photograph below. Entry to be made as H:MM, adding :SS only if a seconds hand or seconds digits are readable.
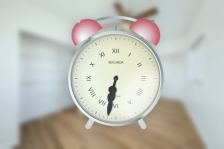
6:32
